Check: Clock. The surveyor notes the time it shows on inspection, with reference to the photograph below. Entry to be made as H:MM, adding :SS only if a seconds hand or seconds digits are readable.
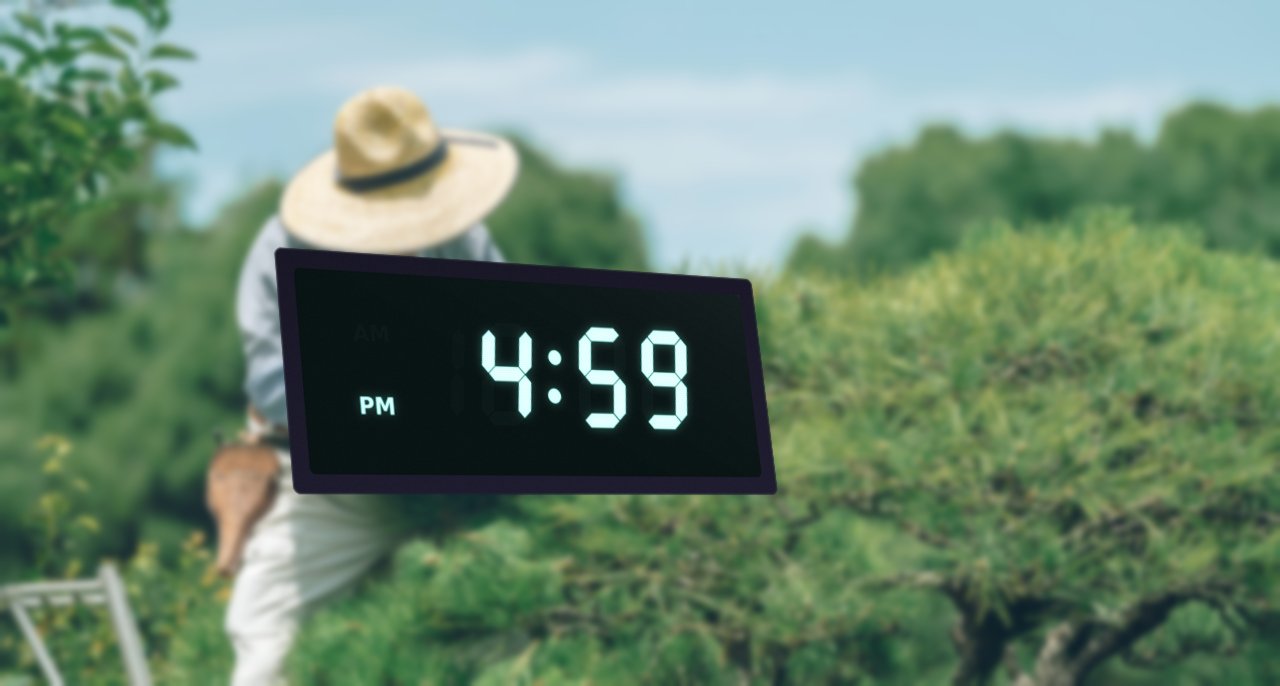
4:59
